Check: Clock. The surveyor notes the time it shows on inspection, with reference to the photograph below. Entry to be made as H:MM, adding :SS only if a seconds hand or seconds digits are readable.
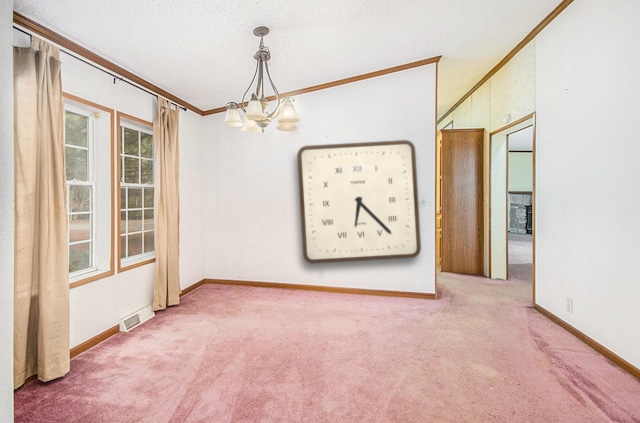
6:23
